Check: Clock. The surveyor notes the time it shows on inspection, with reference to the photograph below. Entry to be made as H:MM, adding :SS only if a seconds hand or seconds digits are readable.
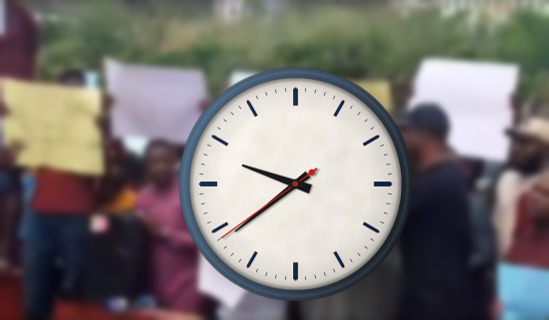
9:38:39
